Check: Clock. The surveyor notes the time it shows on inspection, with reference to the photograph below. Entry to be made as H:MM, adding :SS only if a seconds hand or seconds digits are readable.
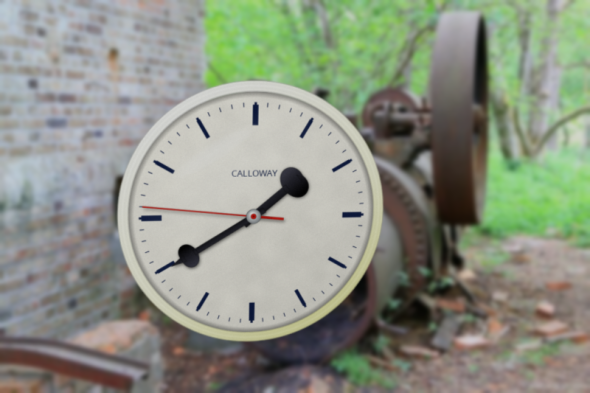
1:39:46
